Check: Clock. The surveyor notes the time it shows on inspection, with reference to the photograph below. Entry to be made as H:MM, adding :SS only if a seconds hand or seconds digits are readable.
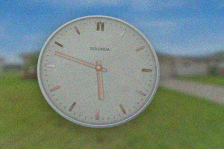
5:48
